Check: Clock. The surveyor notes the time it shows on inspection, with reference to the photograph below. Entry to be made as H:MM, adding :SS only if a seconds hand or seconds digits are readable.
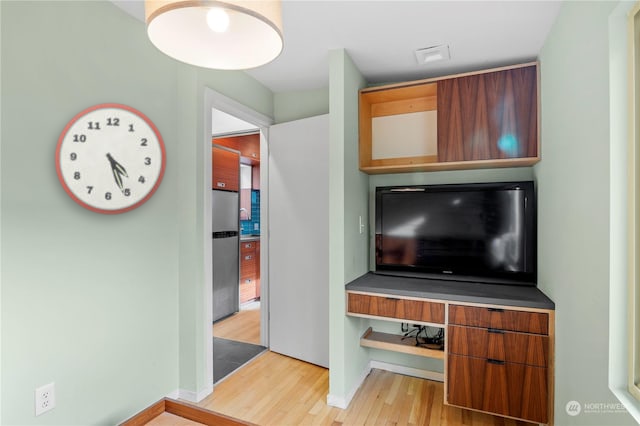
4:26
